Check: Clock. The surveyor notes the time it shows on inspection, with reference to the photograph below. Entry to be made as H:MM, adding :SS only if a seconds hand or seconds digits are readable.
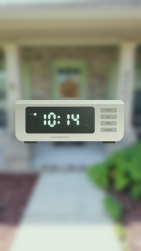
10:14
